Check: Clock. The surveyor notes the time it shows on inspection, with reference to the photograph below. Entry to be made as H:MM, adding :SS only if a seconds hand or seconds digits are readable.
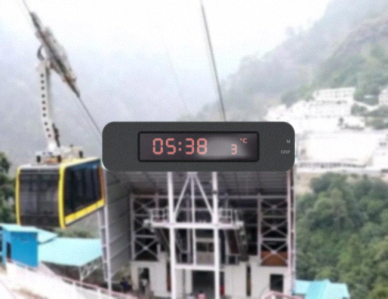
5:38
